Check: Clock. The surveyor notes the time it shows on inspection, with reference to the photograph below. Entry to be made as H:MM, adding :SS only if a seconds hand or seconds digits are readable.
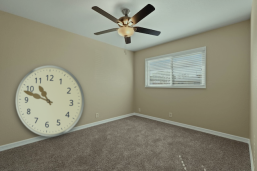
10:48
